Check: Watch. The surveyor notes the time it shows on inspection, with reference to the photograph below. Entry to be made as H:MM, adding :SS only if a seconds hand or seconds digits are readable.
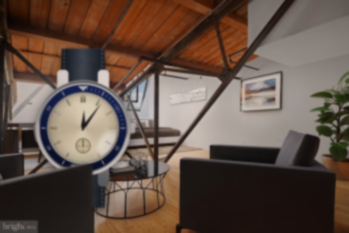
12:06
